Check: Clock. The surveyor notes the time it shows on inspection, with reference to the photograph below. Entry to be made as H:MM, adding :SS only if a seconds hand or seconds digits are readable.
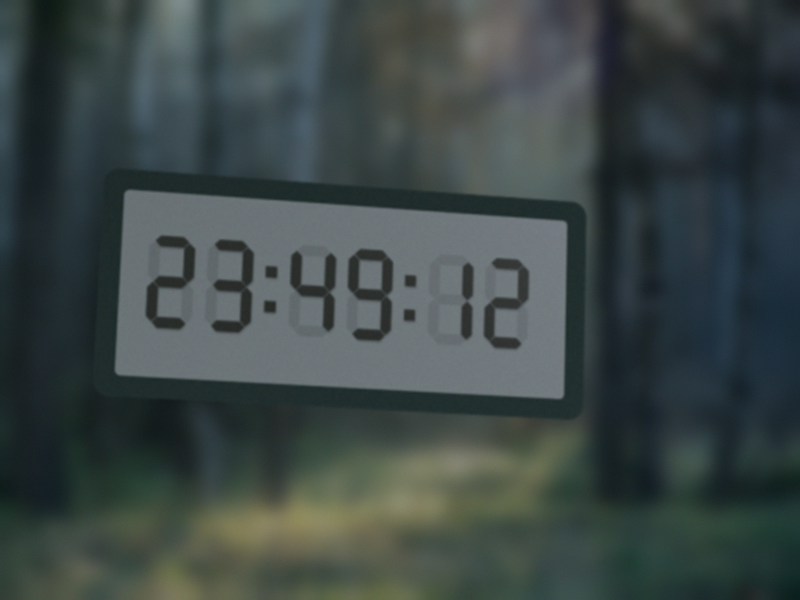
23:49:12
